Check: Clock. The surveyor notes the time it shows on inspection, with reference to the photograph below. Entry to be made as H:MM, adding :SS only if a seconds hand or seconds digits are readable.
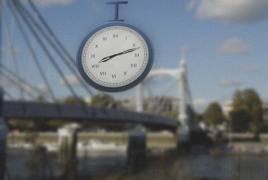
8:12
